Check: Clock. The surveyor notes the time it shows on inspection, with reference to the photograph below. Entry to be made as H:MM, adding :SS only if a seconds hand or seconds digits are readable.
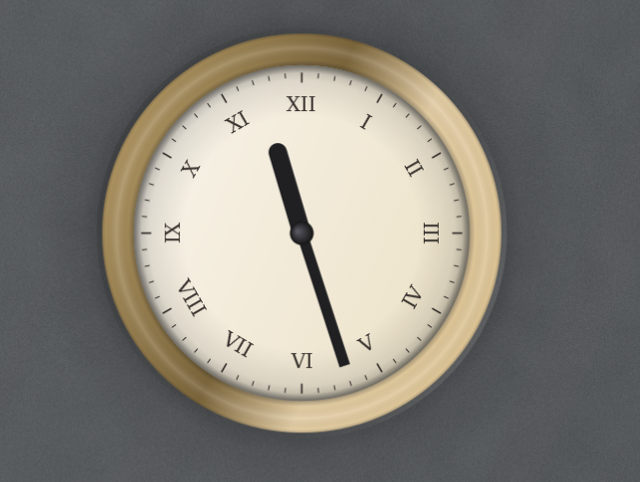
11:27
